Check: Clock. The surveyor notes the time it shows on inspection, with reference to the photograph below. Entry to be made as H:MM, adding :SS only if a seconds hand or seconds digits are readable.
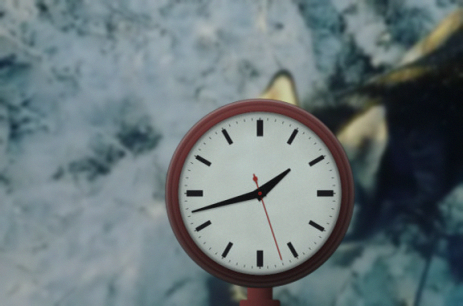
1:42:27
